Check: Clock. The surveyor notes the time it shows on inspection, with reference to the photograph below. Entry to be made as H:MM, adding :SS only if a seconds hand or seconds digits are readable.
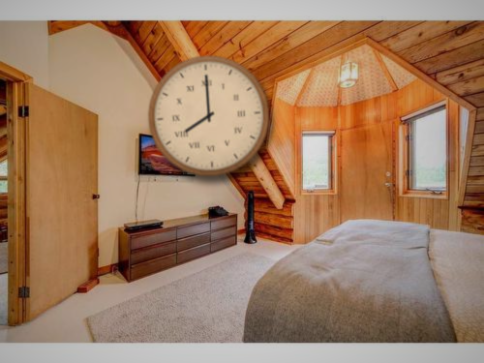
8:00
